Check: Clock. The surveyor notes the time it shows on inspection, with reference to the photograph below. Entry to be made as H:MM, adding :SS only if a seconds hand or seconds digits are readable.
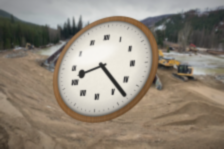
8:23
